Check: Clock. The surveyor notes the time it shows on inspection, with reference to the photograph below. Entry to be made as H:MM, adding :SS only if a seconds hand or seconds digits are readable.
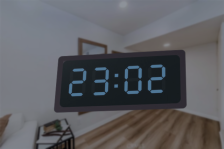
23:02
